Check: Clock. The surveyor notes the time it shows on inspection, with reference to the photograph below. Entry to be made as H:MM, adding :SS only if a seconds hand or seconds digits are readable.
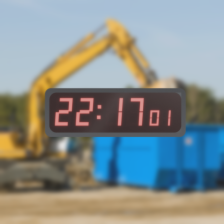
22:17:01
